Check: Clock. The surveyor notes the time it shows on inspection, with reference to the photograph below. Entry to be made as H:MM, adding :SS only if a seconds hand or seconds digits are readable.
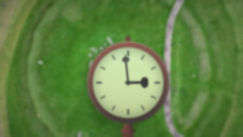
2:59
